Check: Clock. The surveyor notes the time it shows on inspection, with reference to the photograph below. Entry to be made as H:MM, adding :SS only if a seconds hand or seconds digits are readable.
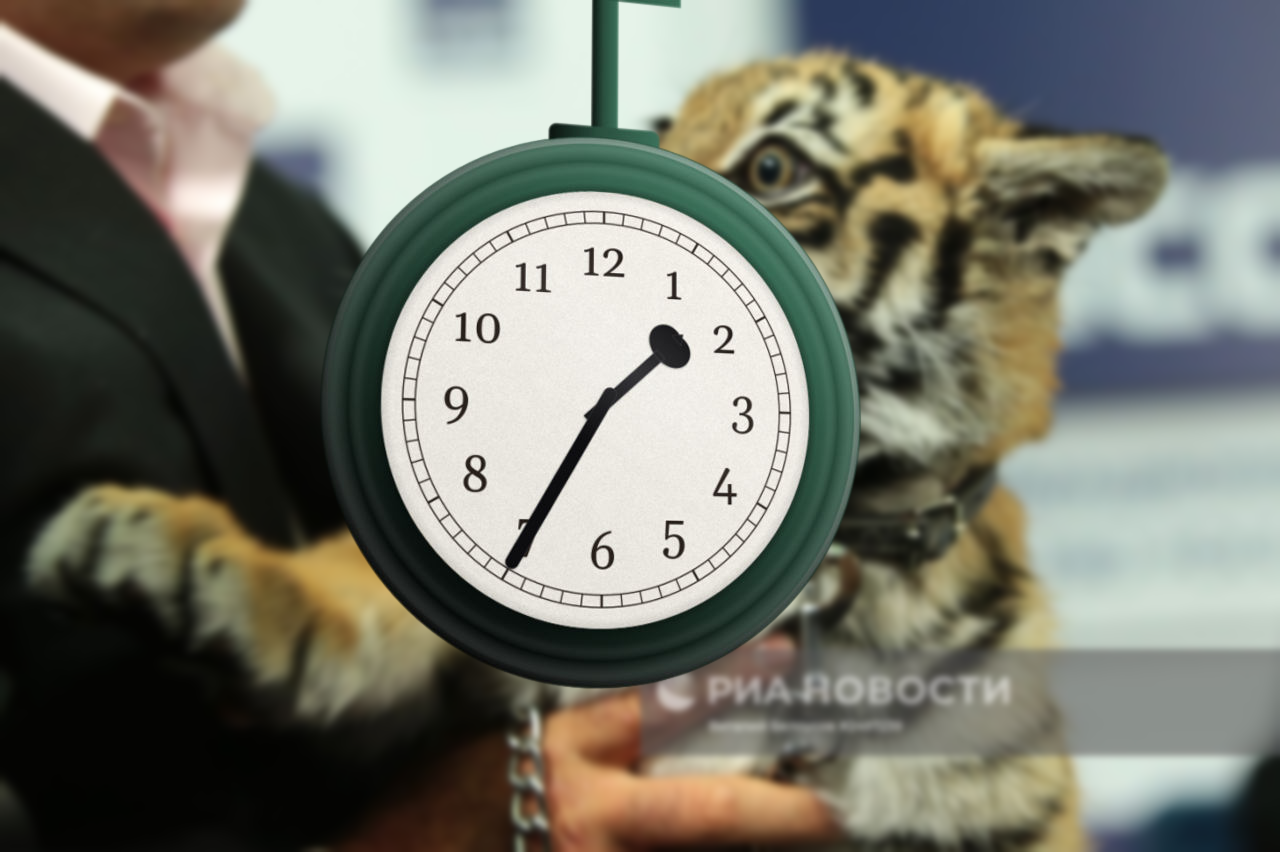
1:35
